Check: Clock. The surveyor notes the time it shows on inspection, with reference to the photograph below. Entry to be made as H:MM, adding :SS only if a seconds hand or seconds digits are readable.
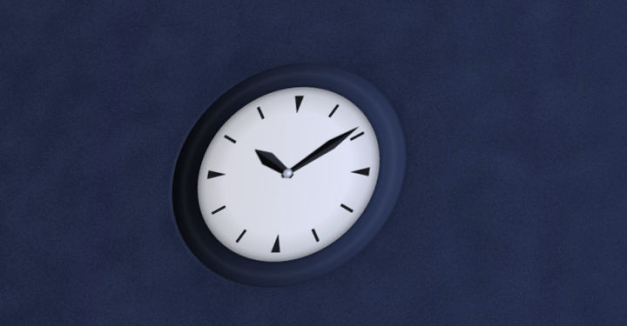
10:09
